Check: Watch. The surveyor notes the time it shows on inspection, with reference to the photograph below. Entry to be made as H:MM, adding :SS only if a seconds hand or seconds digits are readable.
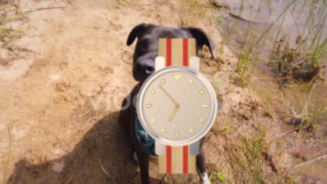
6:53
